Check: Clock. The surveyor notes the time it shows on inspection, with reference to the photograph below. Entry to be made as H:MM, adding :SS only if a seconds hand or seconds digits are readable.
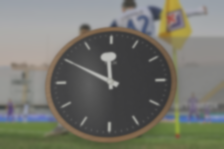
11:50
